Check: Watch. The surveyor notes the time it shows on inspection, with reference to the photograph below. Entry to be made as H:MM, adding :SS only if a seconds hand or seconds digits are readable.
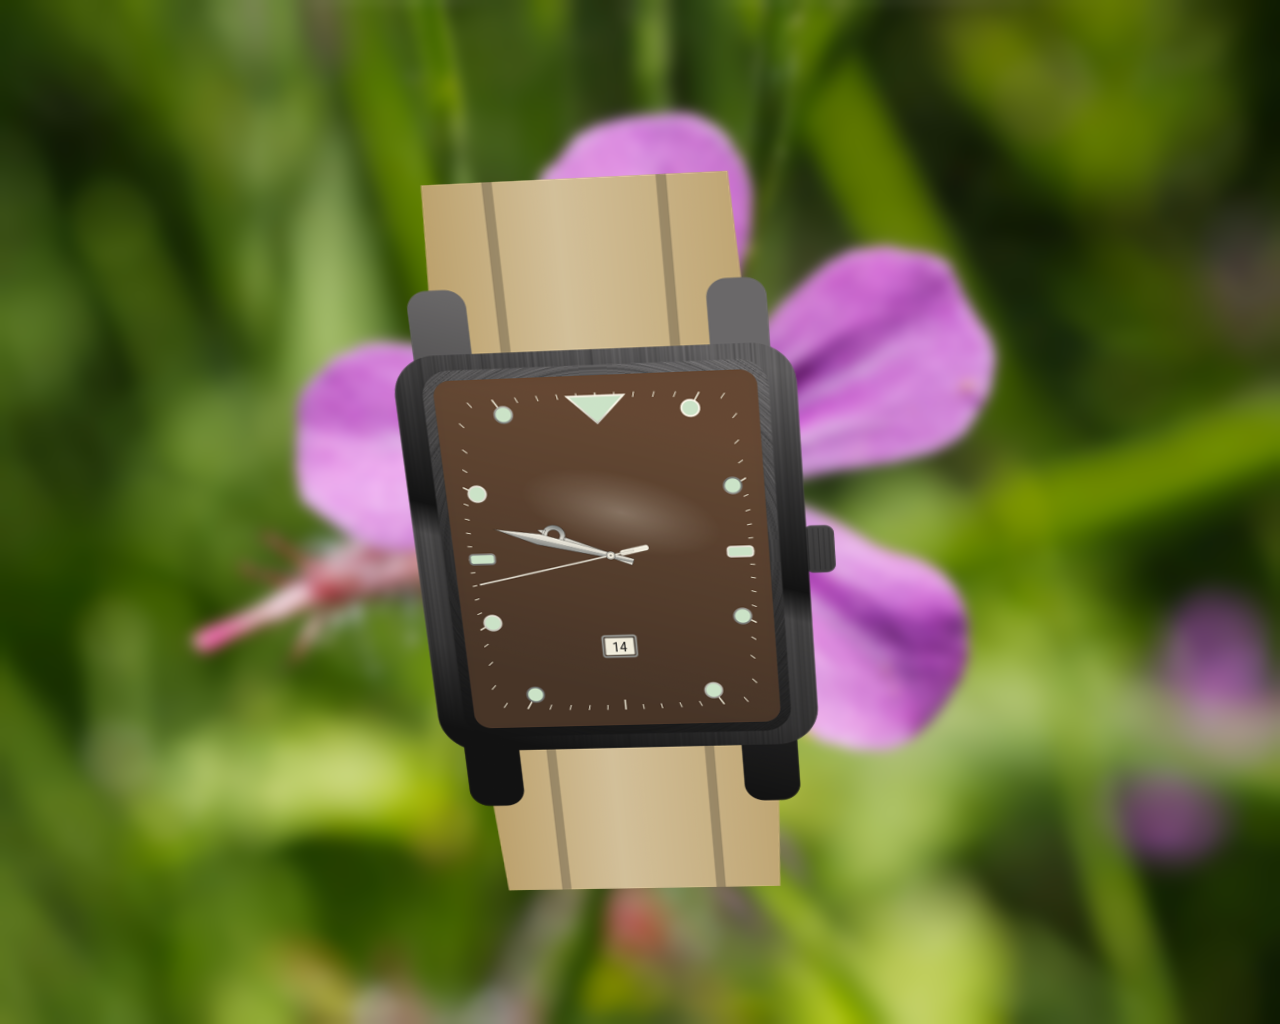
9:47:43
